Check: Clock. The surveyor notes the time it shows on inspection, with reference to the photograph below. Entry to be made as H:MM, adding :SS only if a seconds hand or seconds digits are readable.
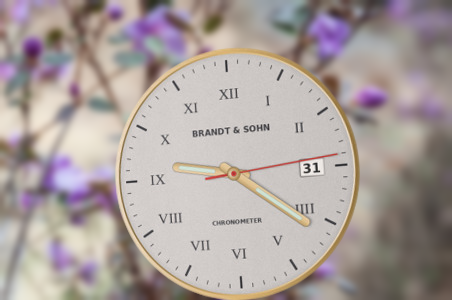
9:21:14
